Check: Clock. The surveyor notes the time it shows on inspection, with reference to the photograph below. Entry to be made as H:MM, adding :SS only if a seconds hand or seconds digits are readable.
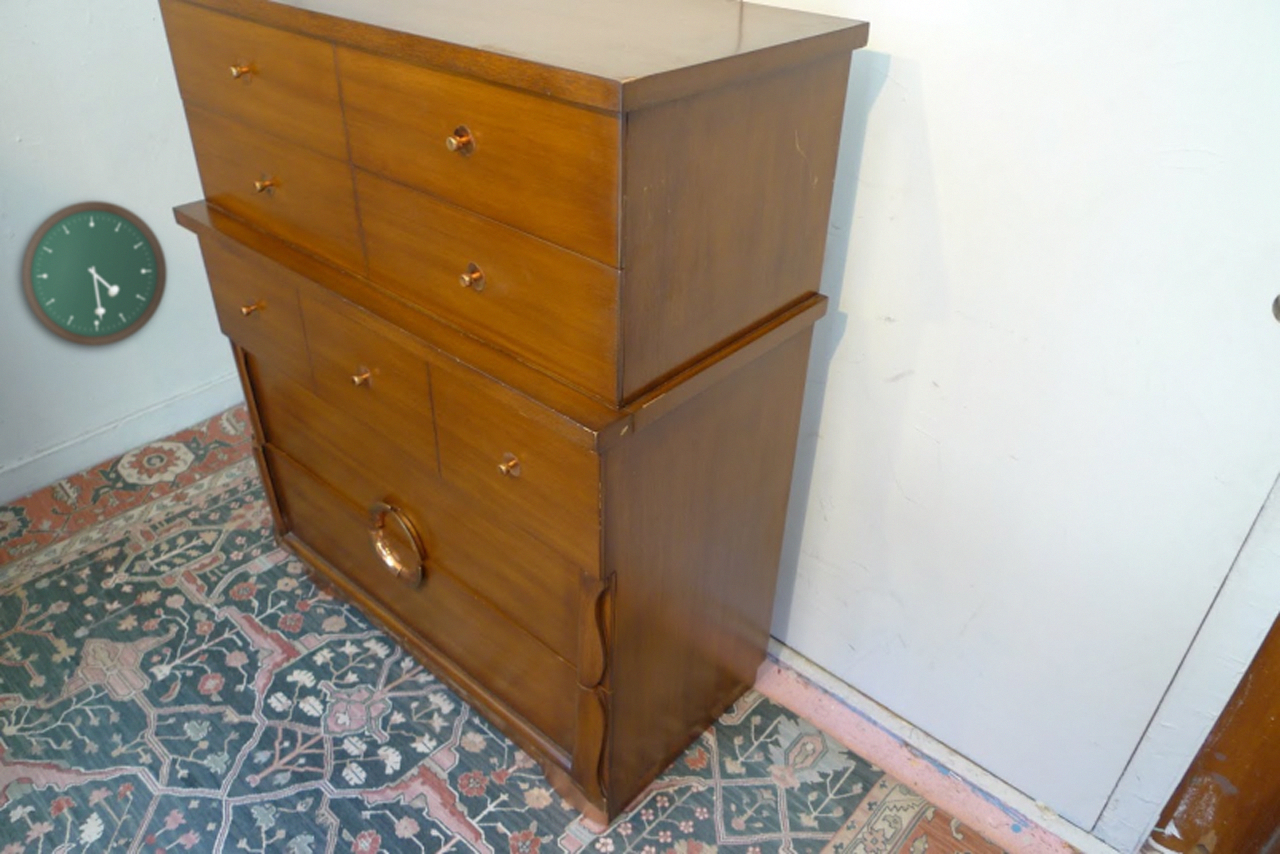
4:29
